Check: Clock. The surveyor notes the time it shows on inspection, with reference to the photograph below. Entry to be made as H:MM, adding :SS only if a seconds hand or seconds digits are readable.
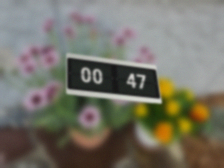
0:47
